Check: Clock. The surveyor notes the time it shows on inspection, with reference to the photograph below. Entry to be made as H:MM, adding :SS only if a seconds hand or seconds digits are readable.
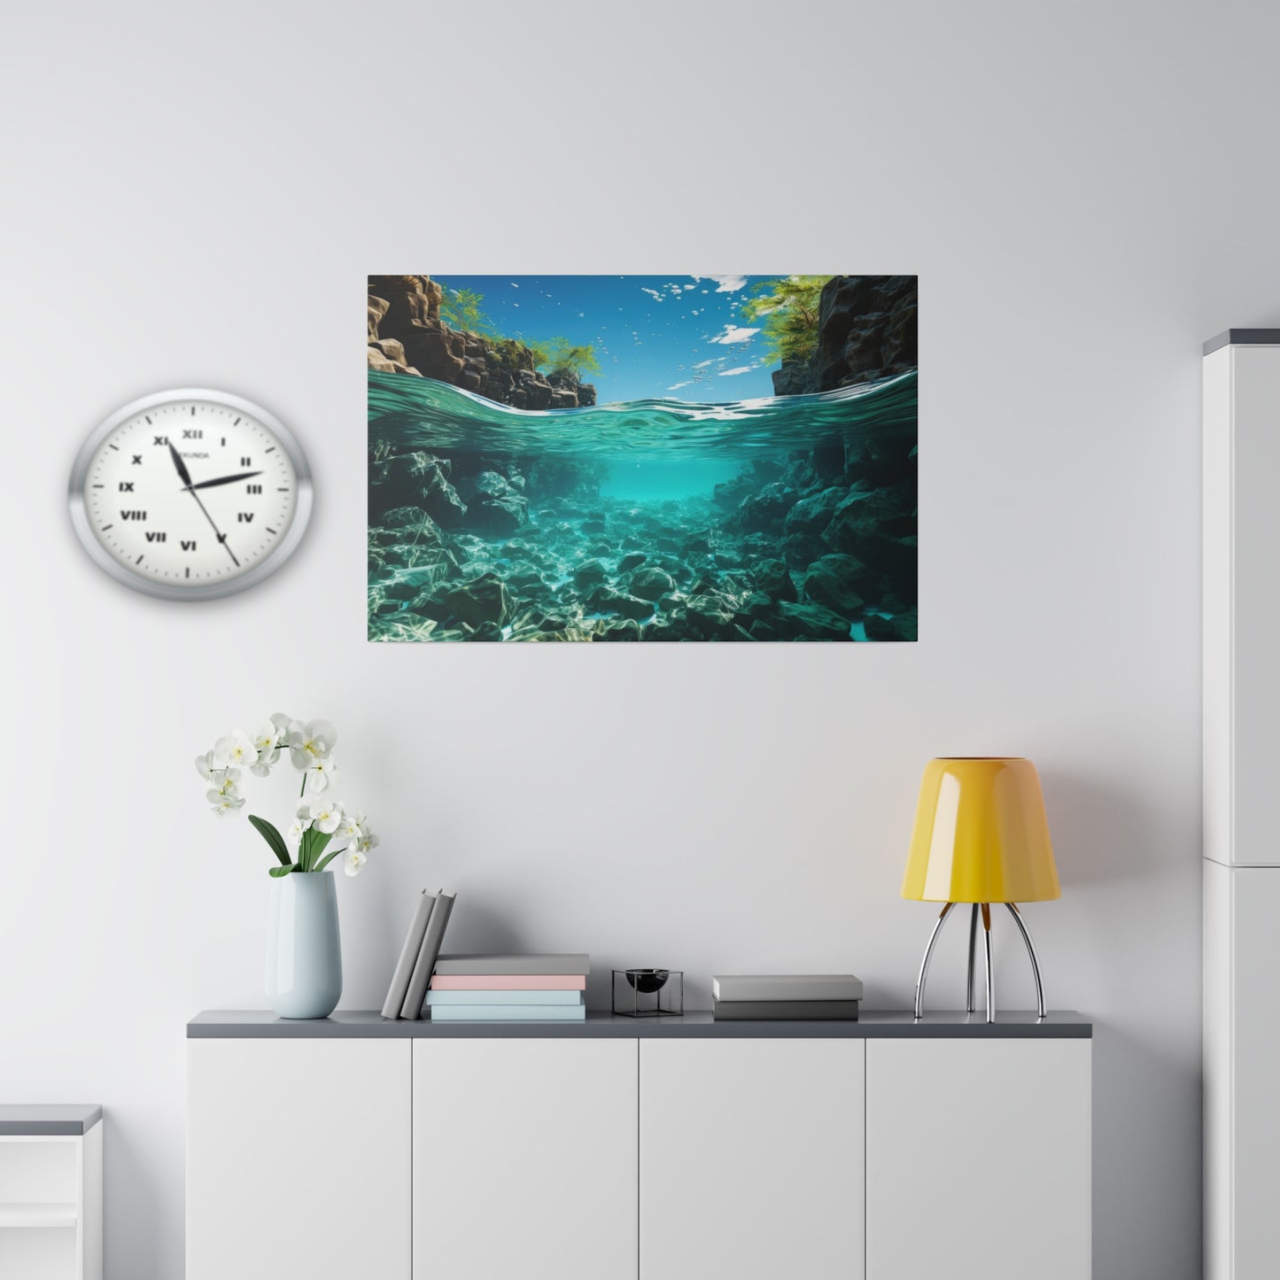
11:12:25
